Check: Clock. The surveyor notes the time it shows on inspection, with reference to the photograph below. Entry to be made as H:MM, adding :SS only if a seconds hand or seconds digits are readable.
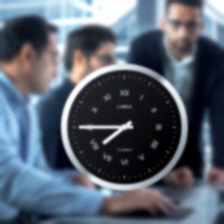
7:45
